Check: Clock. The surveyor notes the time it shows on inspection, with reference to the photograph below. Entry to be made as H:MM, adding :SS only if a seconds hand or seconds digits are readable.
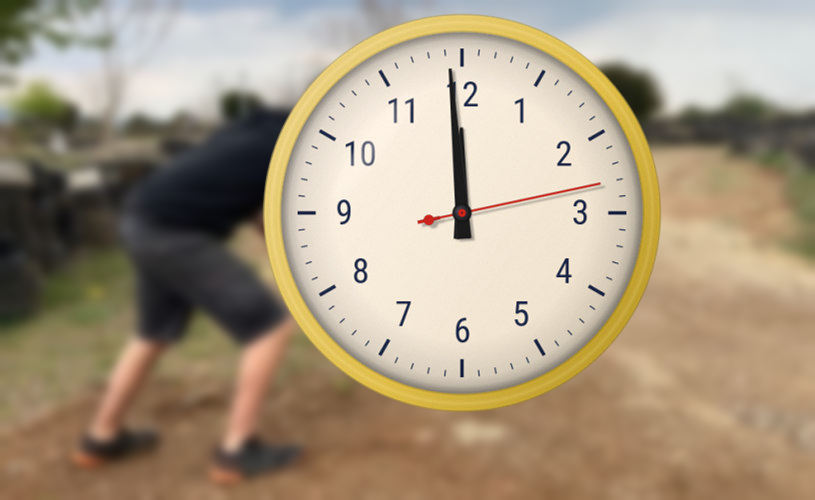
11:59:13
